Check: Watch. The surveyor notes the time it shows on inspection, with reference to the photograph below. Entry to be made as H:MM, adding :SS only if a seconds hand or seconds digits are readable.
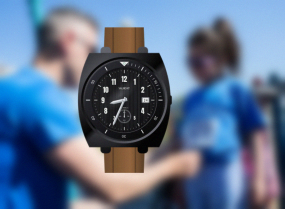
8:34
